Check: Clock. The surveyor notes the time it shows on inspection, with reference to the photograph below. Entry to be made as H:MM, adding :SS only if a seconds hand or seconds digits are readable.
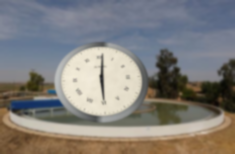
6:01
